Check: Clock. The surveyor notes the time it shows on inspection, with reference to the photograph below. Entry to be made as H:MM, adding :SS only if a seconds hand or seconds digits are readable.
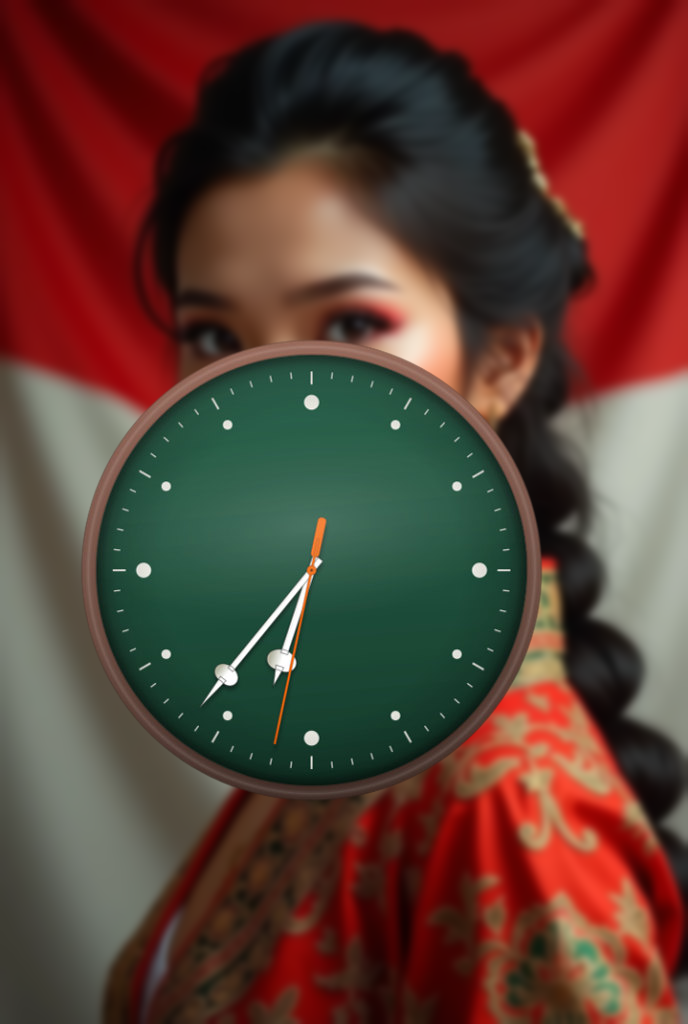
6:36:32
